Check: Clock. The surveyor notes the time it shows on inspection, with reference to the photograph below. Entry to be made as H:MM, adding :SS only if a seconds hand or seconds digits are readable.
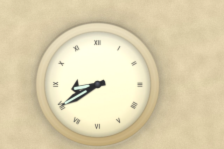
8:40
